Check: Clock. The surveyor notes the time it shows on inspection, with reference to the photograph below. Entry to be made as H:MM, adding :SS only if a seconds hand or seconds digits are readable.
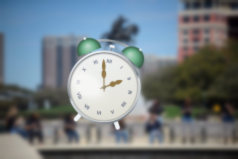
1:58
